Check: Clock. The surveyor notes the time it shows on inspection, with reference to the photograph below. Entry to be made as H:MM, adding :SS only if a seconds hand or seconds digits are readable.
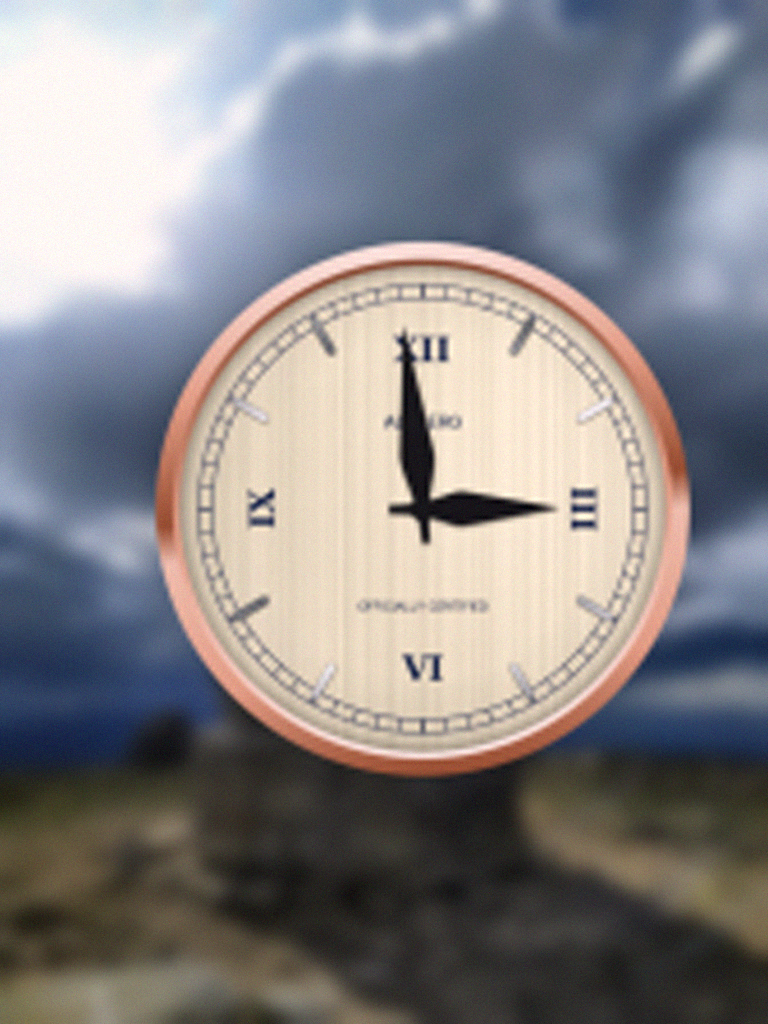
2:59
